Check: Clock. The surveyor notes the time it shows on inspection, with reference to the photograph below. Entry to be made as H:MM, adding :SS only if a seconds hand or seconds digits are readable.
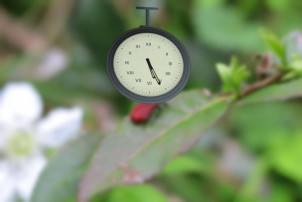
5:26
